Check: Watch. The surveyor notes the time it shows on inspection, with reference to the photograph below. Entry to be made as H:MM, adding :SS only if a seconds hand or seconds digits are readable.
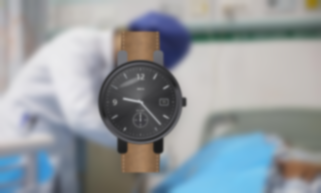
9:23
